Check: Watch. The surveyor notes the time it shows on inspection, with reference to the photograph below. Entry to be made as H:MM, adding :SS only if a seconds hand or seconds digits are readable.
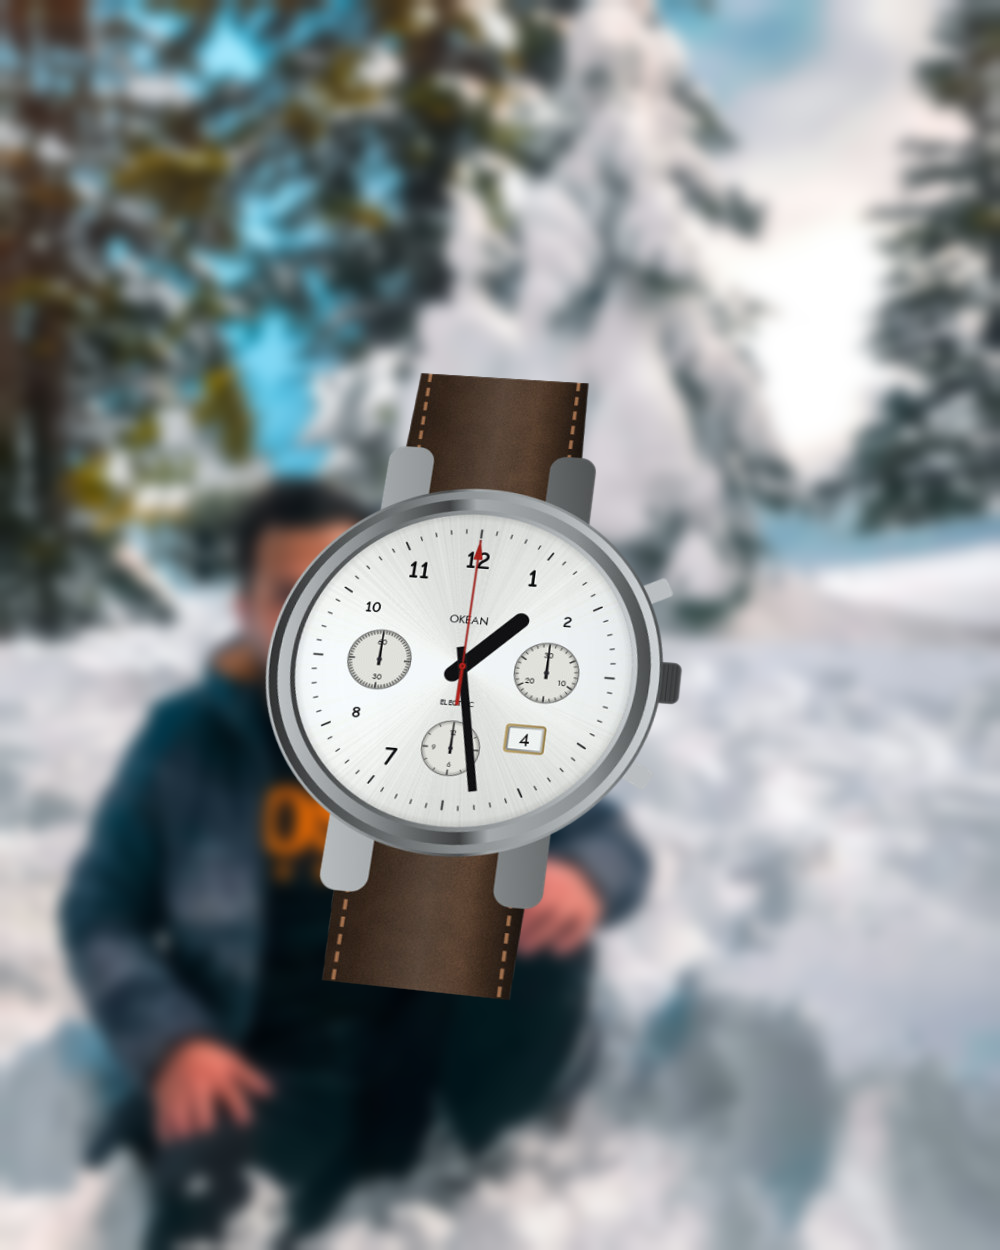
1:28
